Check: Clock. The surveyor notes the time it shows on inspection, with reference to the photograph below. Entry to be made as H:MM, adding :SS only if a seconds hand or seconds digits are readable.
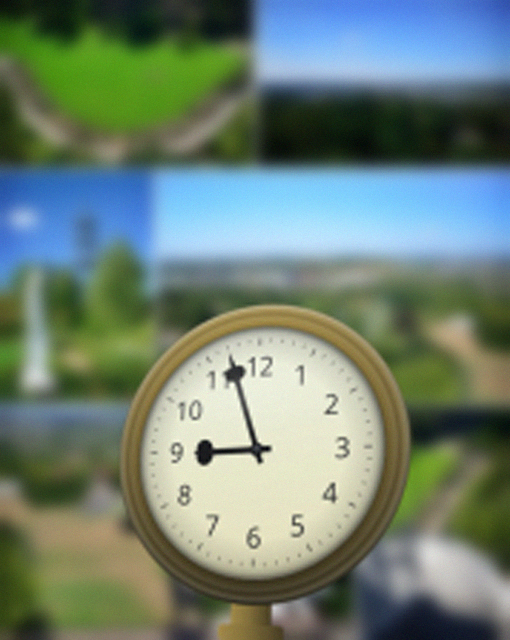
8:57
